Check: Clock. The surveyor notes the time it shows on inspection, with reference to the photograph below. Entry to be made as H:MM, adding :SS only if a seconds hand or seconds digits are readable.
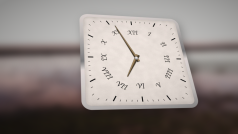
6:56
